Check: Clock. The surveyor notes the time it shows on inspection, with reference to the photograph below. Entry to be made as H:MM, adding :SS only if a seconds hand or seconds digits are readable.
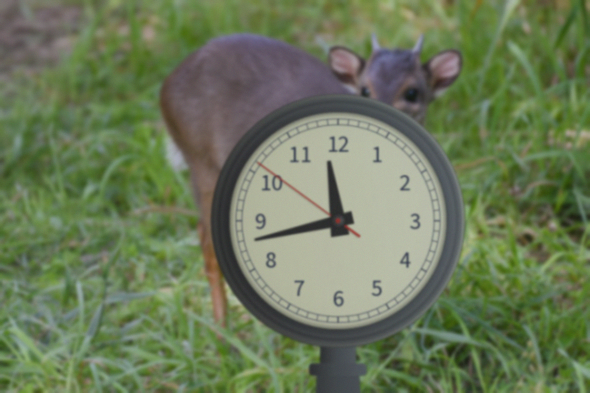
11:42:51
